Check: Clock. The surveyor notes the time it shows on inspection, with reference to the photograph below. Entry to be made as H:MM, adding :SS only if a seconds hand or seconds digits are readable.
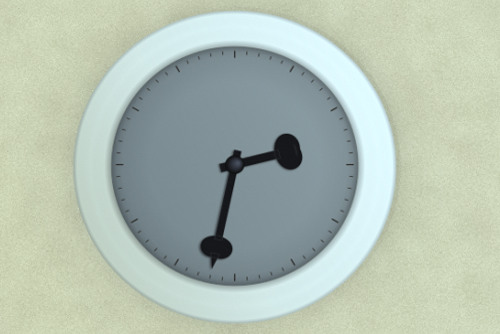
2:32
